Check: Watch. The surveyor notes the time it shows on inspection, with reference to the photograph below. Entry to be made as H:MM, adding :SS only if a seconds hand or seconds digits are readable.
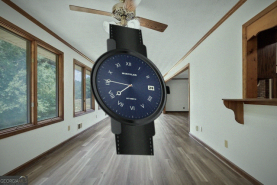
7:46
